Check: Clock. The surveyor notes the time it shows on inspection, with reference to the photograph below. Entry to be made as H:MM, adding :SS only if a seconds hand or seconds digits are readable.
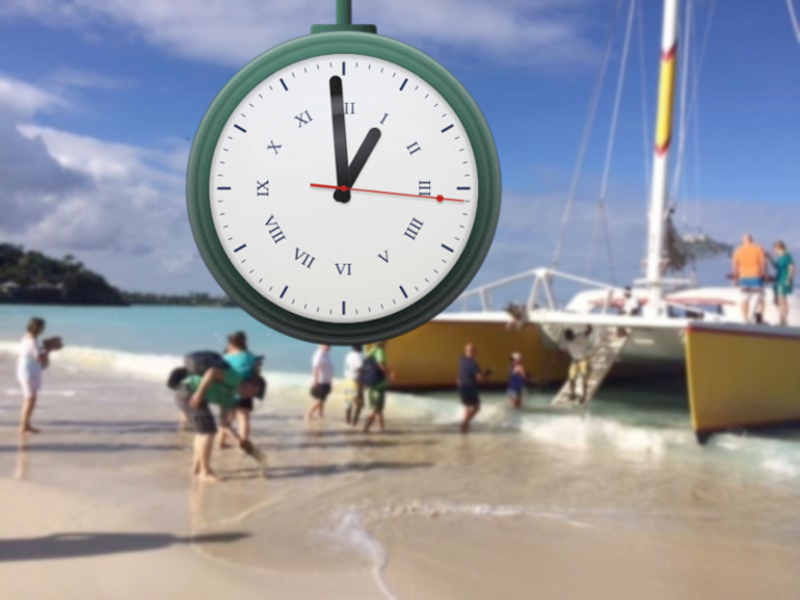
12:59:16
